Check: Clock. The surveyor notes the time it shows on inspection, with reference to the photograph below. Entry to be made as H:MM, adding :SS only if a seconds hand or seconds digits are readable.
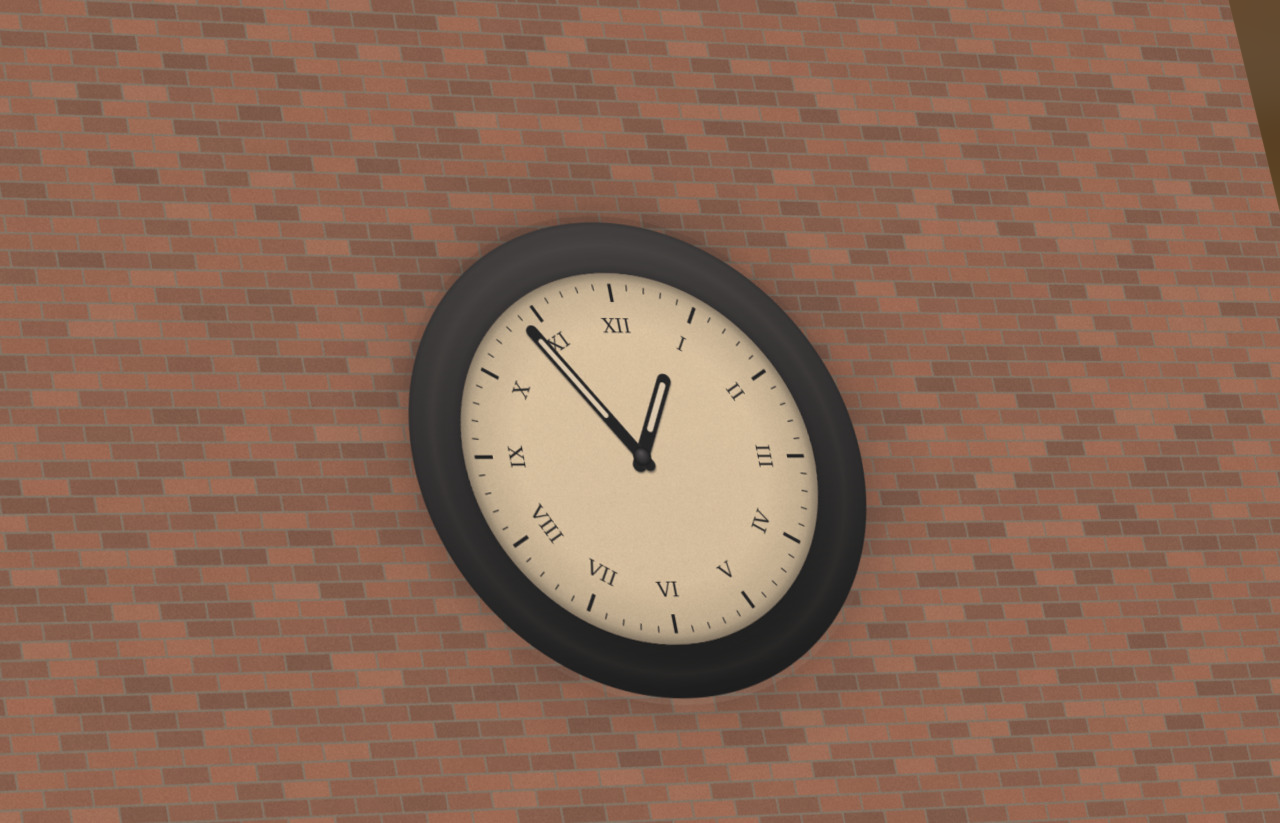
12:54
